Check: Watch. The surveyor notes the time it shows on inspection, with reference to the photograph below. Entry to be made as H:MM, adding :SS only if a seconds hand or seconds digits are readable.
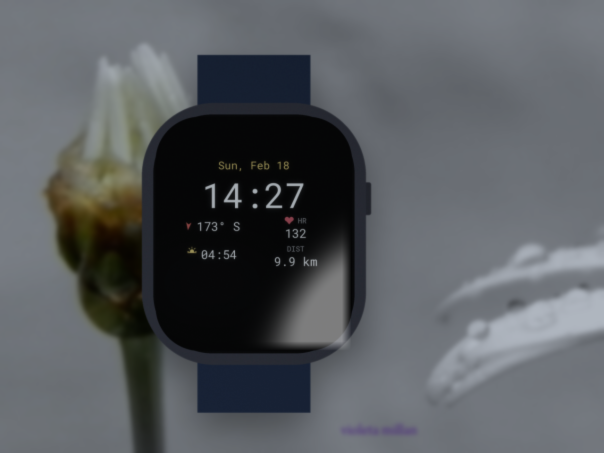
14:27
